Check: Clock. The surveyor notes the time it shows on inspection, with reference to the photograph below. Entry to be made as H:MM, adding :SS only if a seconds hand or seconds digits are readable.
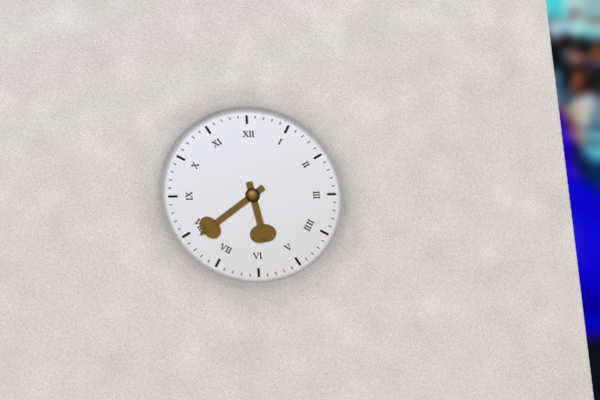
5:39
